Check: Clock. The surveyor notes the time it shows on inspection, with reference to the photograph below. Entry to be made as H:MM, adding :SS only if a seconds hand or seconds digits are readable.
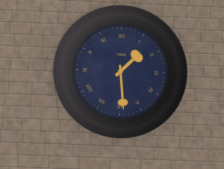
1:29
